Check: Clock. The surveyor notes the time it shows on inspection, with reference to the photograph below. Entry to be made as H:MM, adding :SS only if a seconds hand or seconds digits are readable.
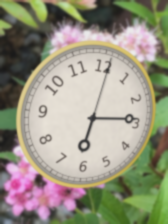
6:14:01
